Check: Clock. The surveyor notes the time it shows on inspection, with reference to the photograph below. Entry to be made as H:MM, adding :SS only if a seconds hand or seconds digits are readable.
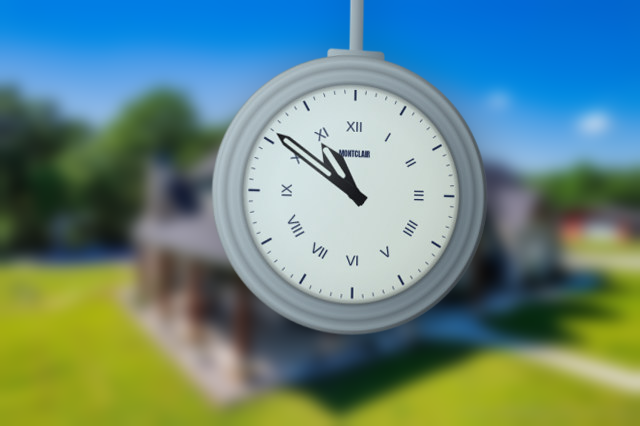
10:51
